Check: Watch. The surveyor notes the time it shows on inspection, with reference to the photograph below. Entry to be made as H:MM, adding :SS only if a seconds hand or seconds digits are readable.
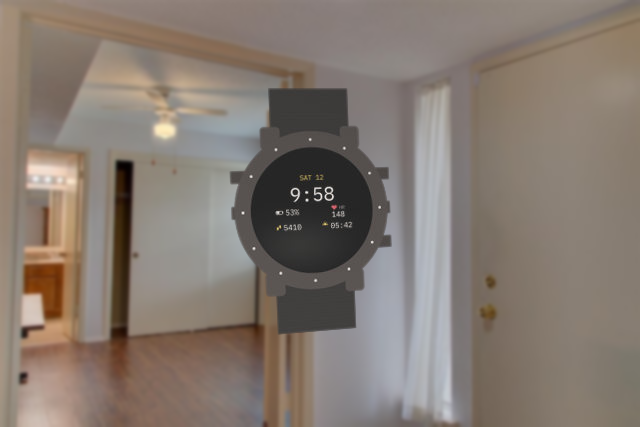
9:58
